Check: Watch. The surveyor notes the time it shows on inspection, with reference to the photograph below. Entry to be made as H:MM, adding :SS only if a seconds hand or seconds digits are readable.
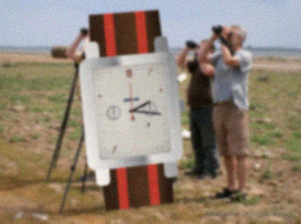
2:17
